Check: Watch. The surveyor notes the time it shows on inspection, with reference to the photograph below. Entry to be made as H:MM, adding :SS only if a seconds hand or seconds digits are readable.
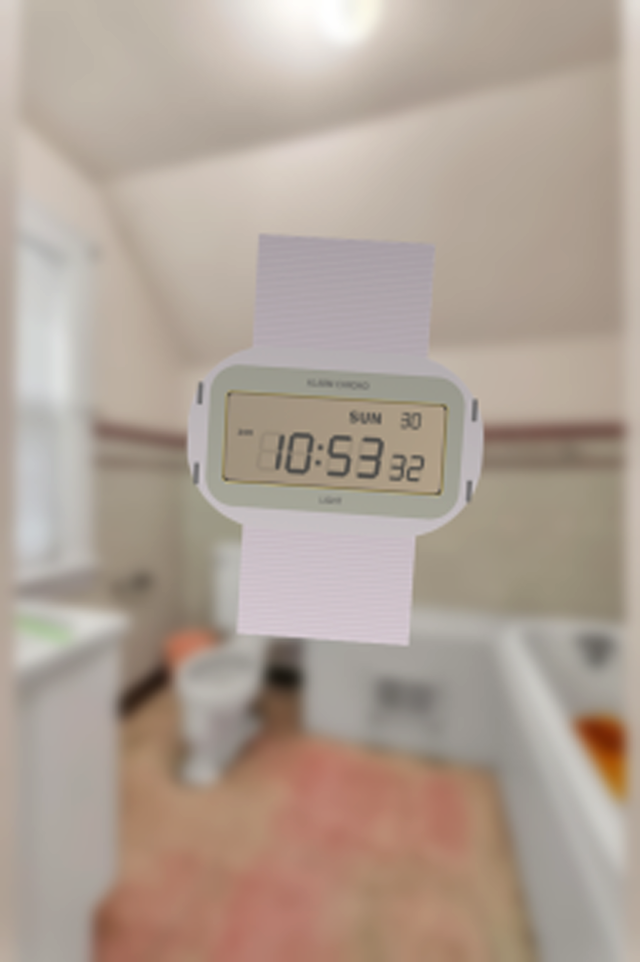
10:53:32
